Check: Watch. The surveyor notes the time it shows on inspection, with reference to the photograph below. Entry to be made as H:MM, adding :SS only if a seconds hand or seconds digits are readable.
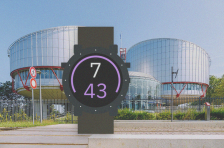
7:43
